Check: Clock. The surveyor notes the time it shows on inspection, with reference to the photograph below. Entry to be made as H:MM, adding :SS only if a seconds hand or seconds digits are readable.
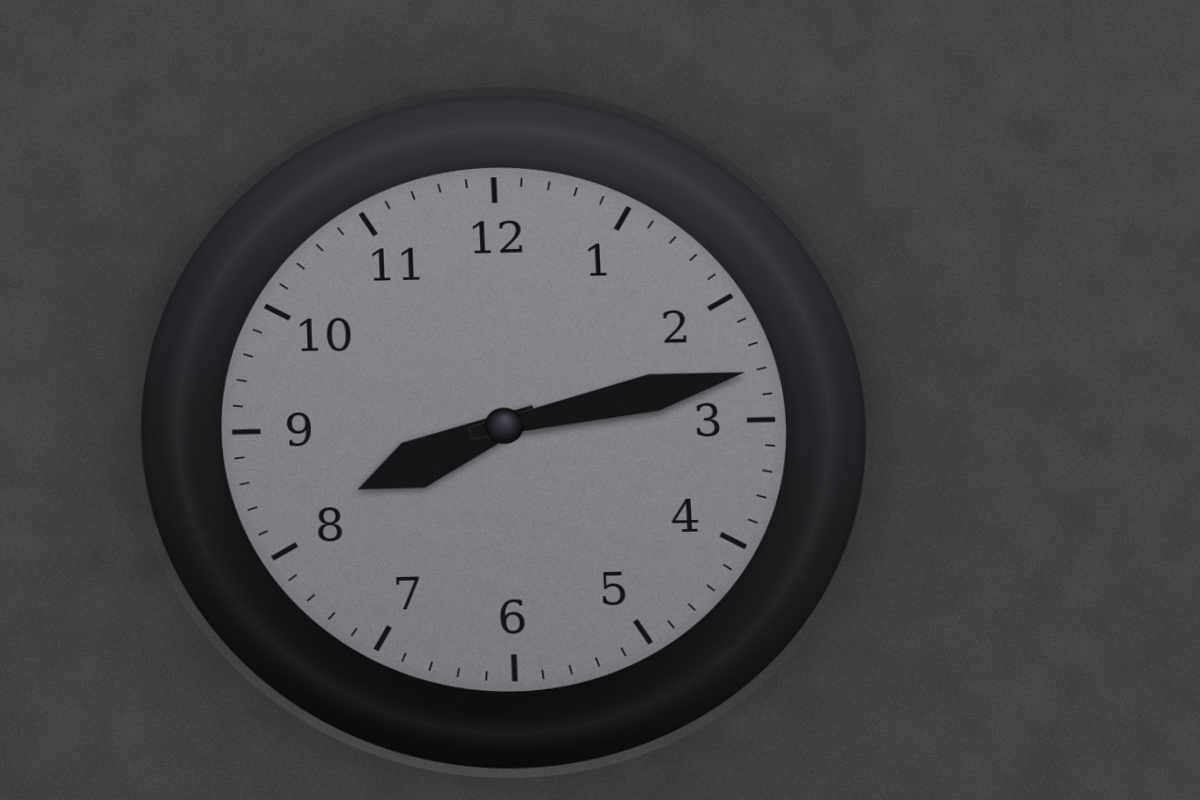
8:13
